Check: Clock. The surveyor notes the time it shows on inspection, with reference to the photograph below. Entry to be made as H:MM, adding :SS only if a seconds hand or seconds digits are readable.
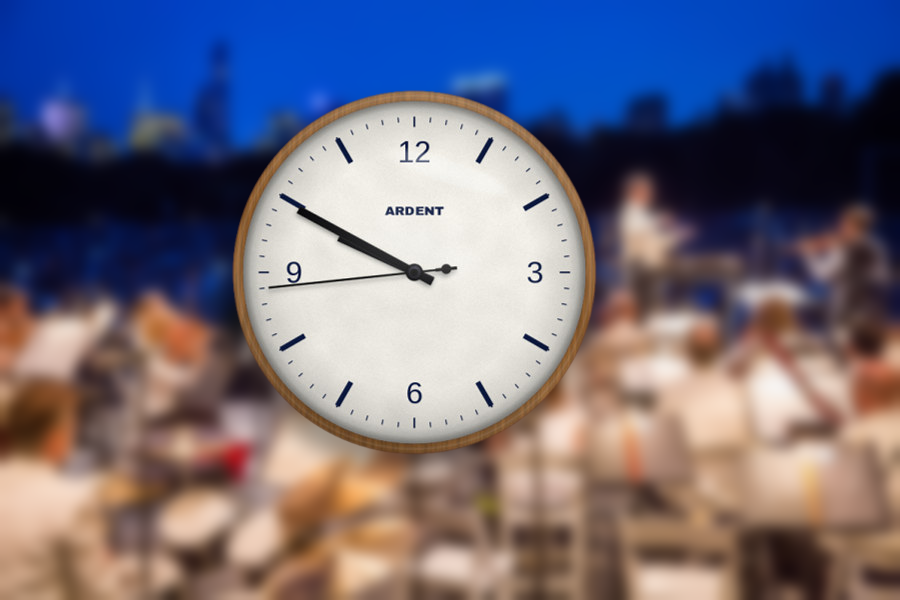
9:49:44
